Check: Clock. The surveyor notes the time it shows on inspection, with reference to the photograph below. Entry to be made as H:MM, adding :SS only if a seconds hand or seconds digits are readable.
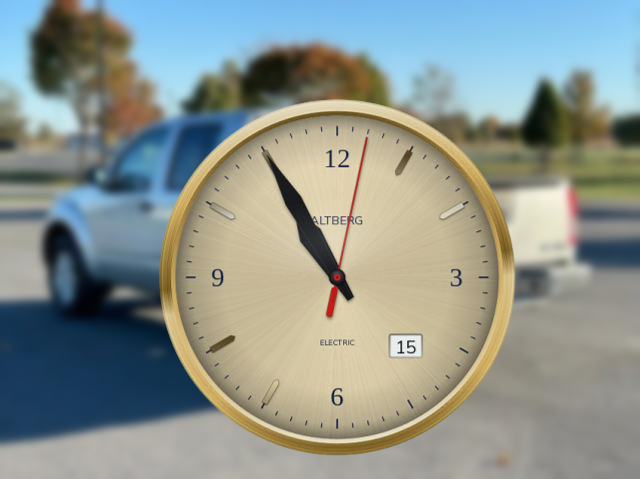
10:55:02
